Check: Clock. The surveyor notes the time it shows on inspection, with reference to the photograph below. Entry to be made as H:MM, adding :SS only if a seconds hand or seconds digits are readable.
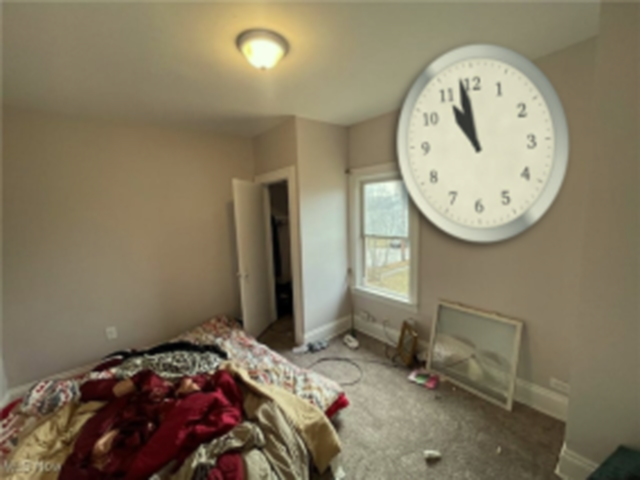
10:58
